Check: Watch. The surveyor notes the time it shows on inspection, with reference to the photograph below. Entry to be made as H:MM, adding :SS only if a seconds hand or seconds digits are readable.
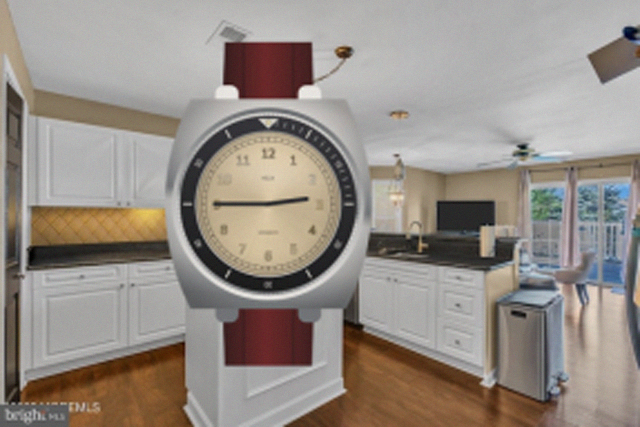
2:45
